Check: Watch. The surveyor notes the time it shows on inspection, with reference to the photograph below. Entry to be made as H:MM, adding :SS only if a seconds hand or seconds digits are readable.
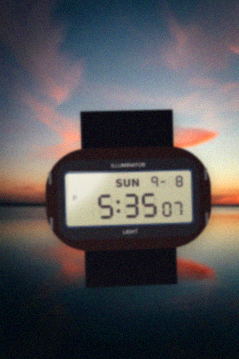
5:35:07
